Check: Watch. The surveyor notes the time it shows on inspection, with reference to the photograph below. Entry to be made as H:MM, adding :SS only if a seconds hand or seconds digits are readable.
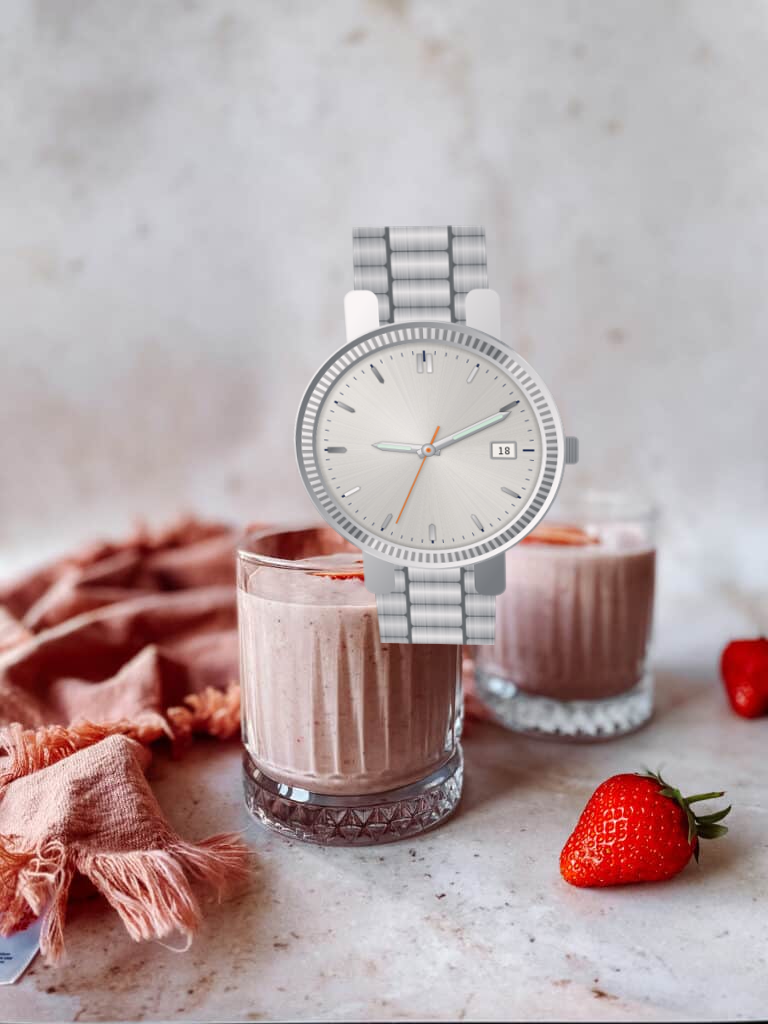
9:10:34
